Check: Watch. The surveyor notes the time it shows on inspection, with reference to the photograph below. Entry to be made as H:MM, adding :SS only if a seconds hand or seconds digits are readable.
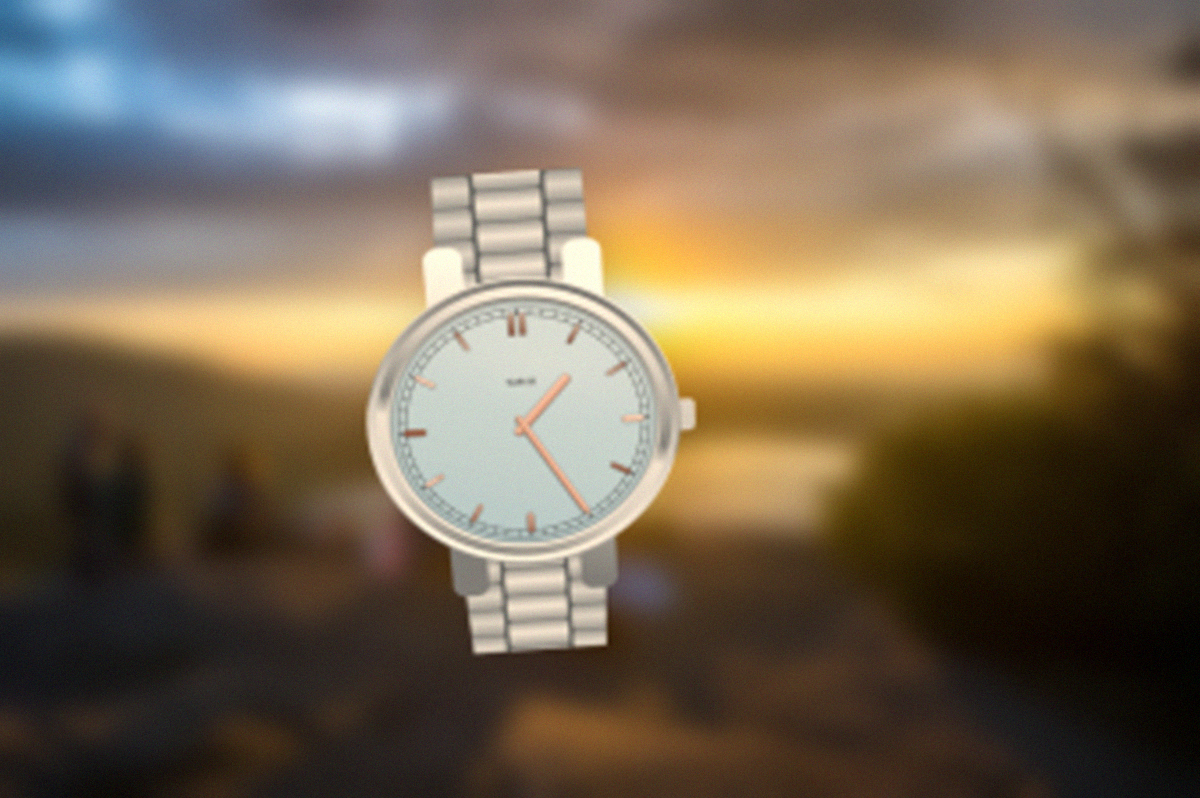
1:25
